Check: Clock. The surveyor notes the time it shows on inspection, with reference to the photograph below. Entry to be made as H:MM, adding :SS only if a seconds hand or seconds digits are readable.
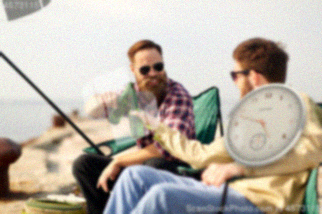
4:48
